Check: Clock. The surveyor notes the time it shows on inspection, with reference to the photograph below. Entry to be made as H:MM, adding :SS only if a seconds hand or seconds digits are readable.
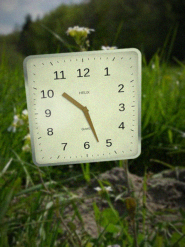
10:27
